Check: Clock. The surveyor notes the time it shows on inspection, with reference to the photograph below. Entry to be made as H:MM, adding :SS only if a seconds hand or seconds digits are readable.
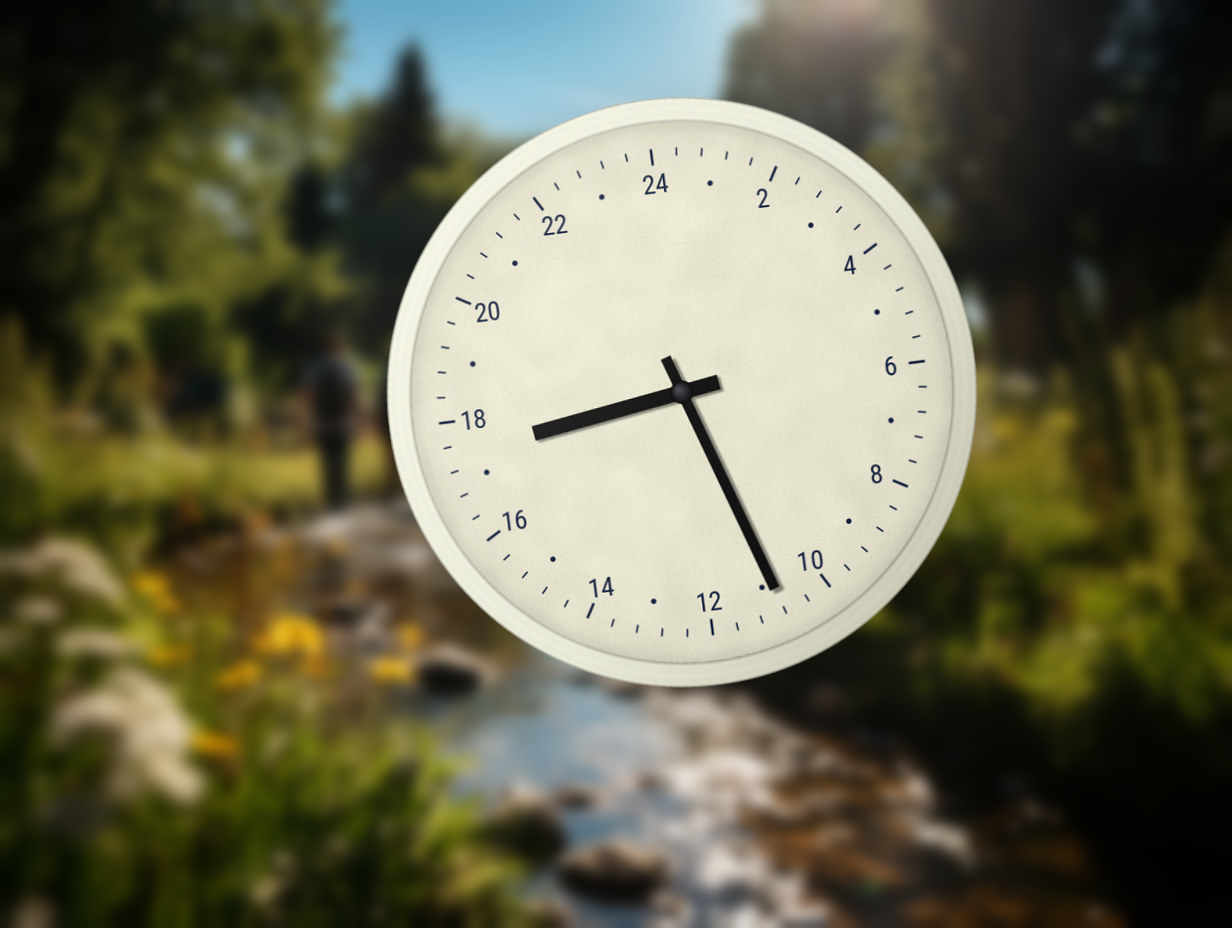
17:27
